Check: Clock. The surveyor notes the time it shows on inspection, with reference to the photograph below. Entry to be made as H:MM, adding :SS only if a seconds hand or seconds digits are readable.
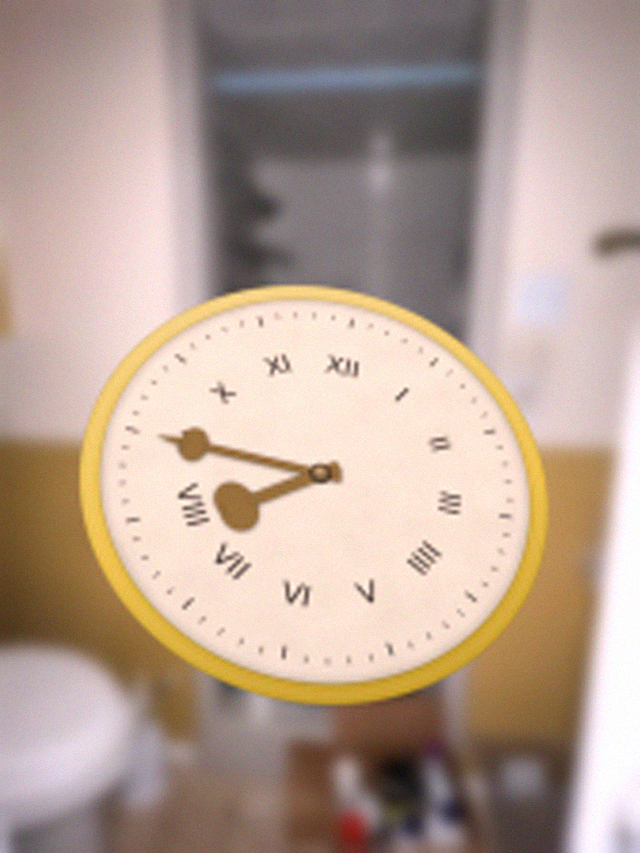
7:45
